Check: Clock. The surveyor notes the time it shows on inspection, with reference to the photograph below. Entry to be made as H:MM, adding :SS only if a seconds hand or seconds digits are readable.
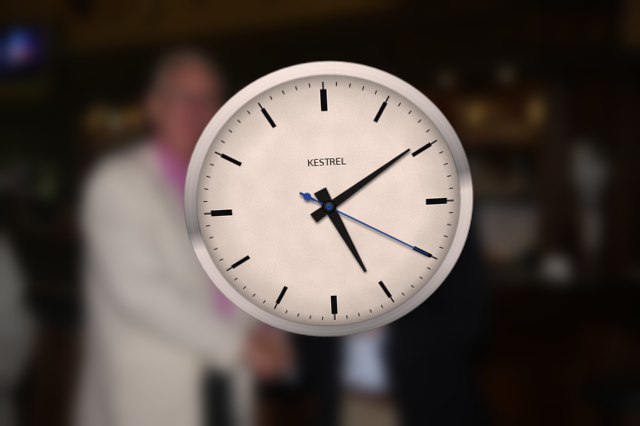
5:09:20
